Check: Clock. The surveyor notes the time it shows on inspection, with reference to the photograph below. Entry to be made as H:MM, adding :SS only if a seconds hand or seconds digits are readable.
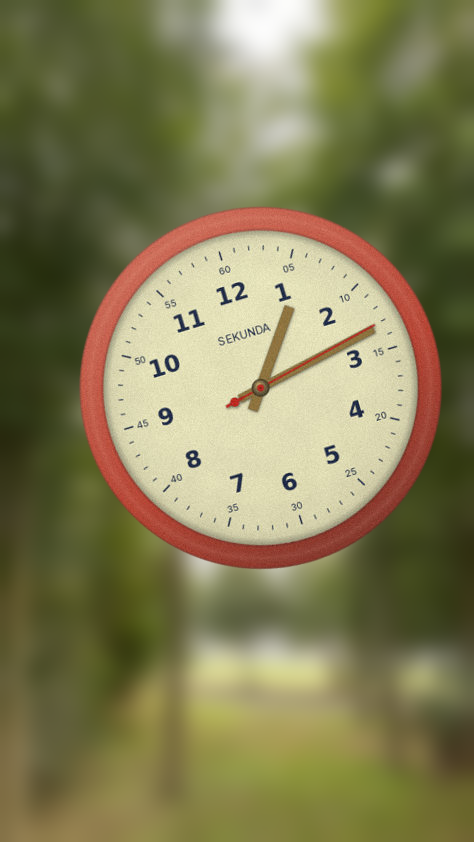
1:13:13
